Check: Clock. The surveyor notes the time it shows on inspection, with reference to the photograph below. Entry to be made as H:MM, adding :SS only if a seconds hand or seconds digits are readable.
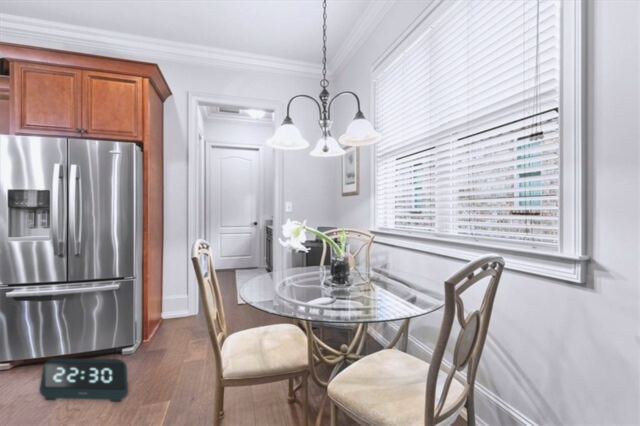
22:30
